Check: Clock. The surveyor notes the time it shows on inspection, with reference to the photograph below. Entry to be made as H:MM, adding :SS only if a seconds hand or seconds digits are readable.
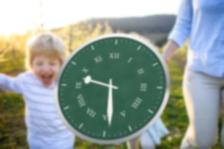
9:29
